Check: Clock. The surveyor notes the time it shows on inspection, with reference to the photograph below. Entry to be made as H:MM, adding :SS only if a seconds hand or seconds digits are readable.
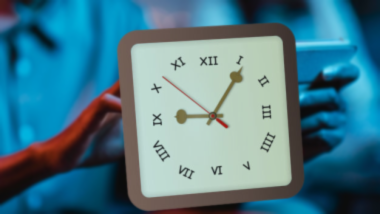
9:05:52
